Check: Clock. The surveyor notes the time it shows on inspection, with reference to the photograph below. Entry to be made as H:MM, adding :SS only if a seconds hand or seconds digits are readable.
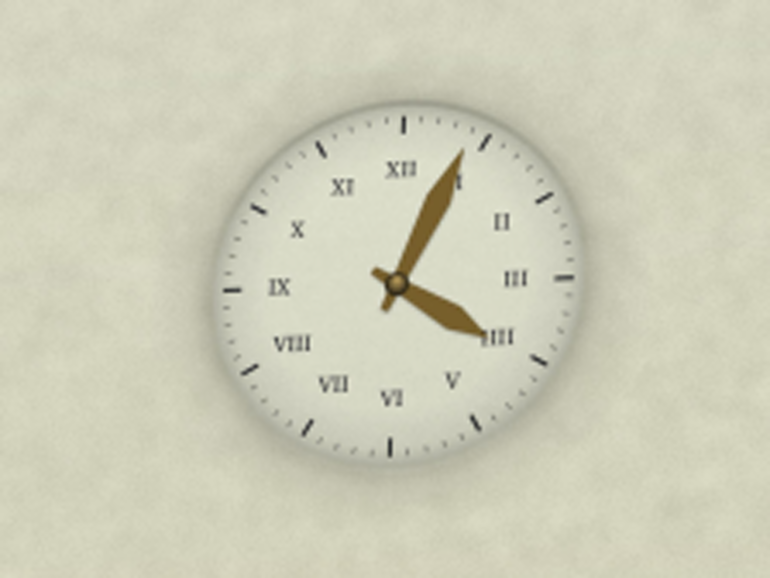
4:04
